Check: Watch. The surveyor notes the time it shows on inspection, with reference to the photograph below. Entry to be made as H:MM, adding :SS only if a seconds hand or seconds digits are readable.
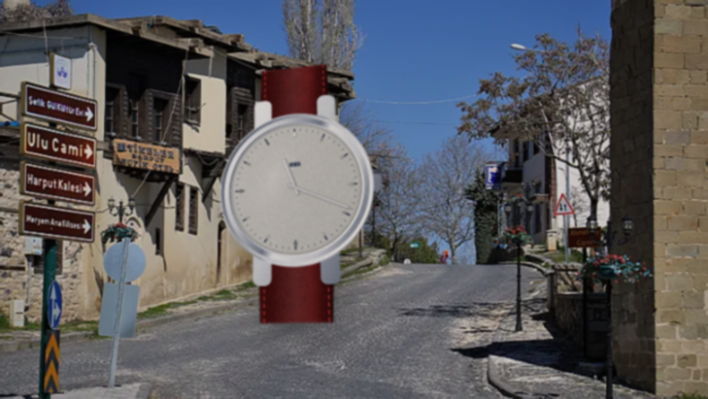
11:19
